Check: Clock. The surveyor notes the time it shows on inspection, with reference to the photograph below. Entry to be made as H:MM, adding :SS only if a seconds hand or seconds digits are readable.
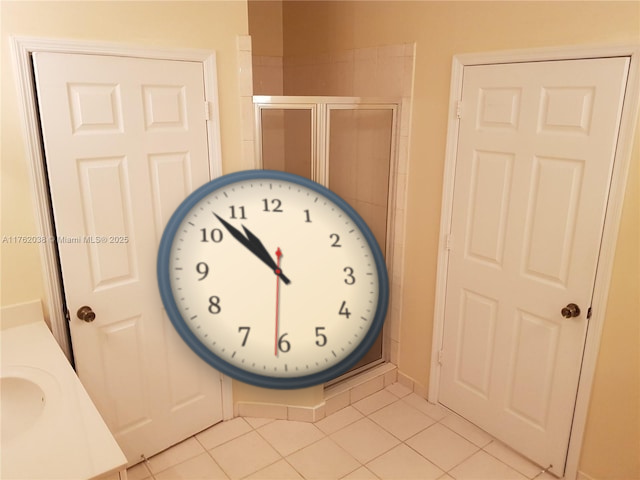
10:52:31
